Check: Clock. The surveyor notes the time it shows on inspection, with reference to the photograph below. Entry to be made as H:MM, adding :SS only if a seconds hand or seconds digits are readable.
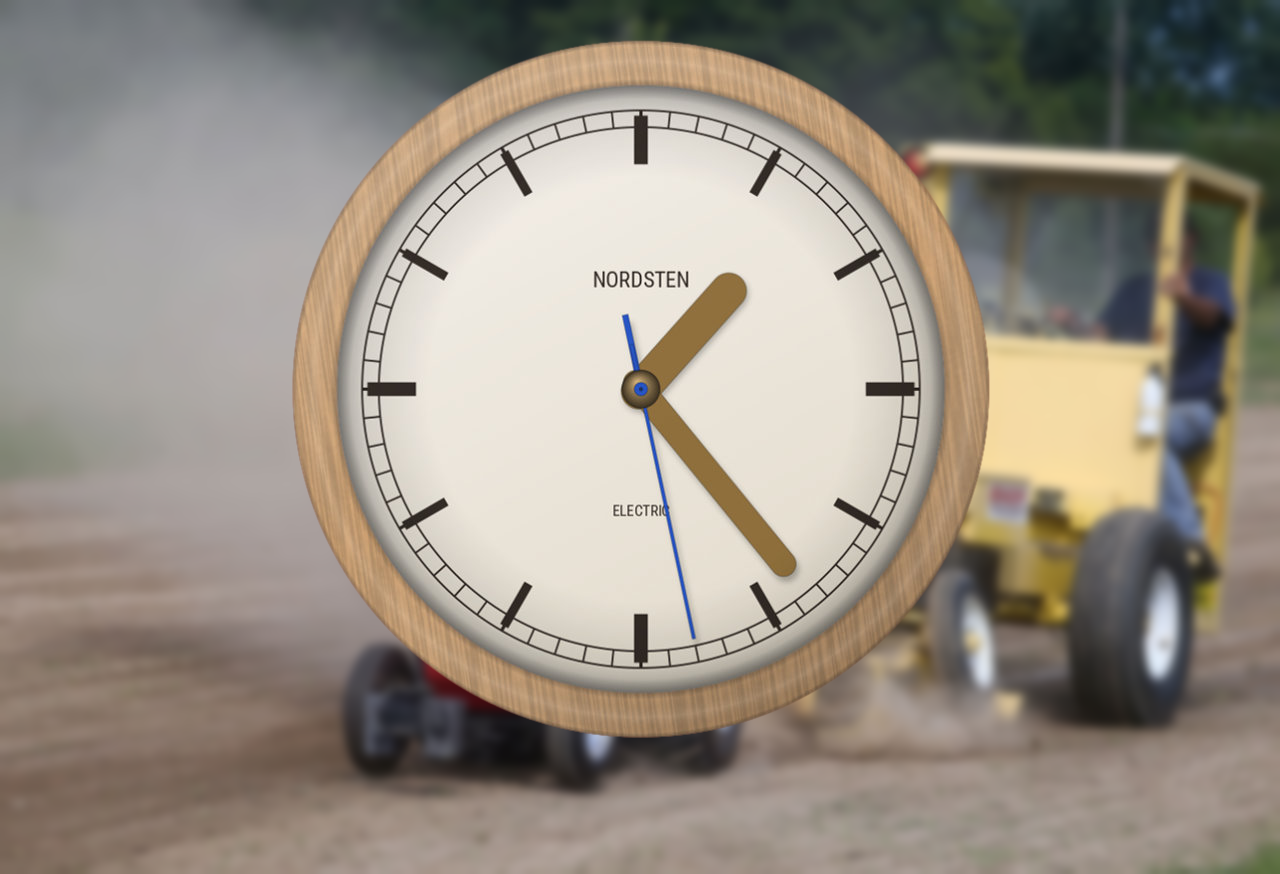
1:23:28
